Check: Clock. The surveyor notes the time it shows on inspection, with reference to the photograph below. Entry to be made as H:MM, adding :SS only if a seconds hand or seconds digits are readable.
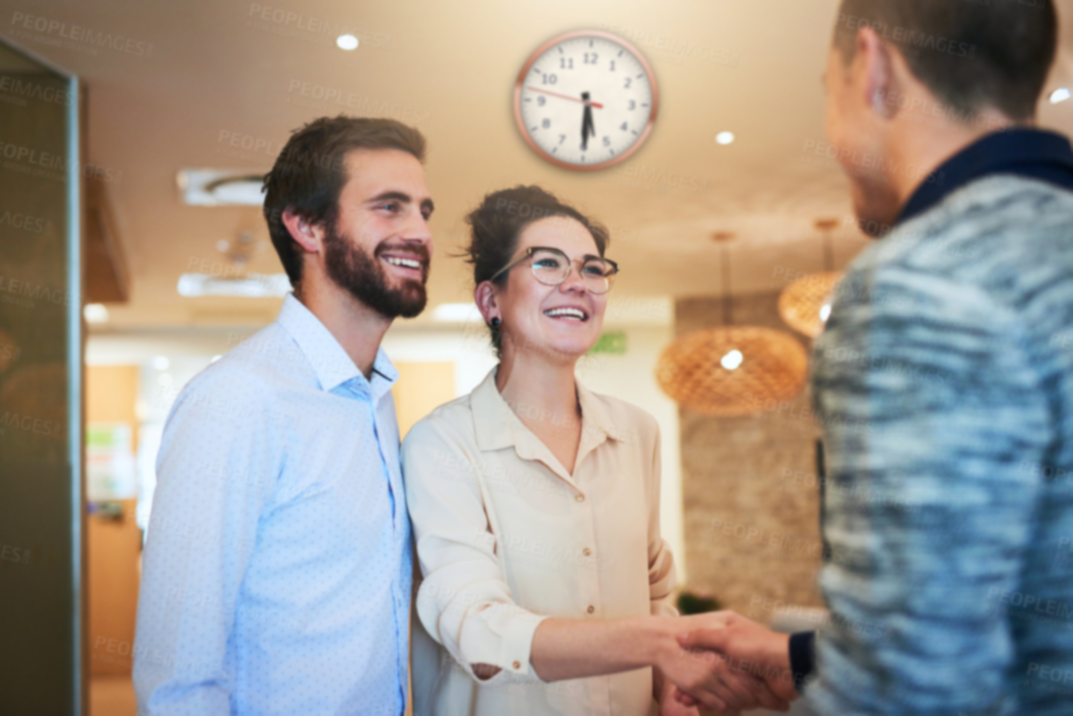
5:29:47
